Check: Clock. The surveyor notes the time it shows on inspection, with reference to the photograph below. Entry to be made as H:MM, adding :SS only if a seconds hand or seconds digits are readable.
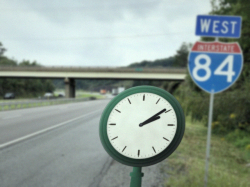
2:09
